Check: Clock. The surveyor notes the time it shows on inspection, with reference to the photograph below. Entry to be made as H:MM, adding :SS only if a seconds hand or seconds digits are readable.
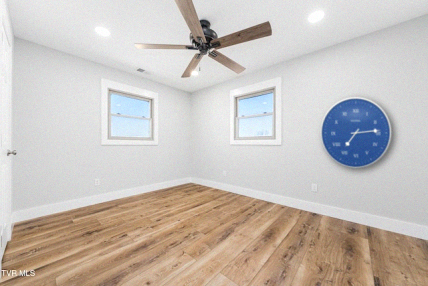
7:14
